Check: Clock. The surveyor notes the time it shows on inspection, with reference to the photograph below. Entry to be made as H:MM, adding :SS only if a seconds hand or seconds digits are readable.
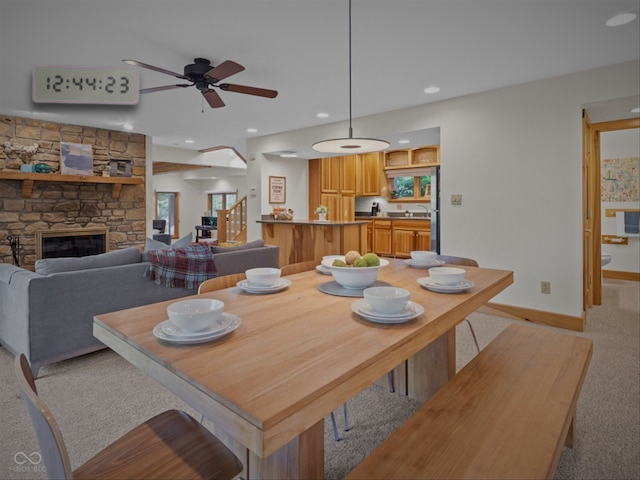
12:44:23
